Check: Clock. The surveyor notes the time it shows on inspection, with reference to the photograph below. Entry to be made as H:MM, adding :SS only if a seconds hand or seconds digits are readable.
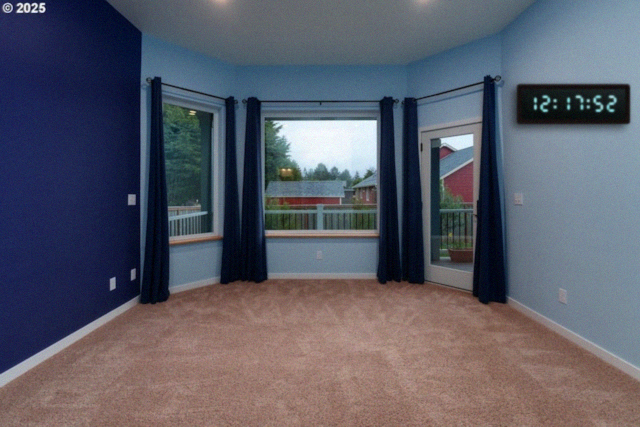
12:17:52
